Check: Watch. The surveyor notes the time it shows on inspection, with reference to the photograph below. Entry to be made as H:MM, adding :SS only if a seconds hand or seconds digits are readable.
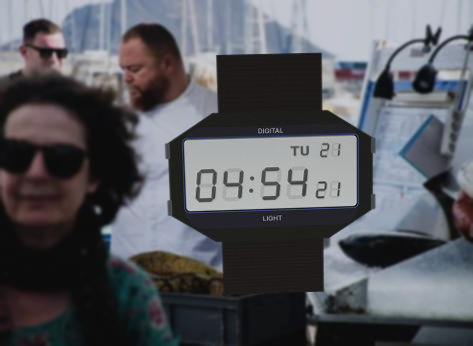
4:54:21
